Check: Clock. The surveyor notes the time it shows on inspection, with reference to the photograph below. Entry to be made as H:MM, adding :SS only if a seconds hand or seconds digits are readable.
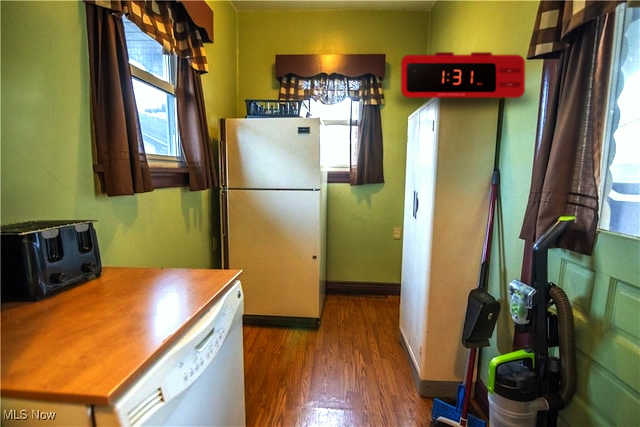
1:31
